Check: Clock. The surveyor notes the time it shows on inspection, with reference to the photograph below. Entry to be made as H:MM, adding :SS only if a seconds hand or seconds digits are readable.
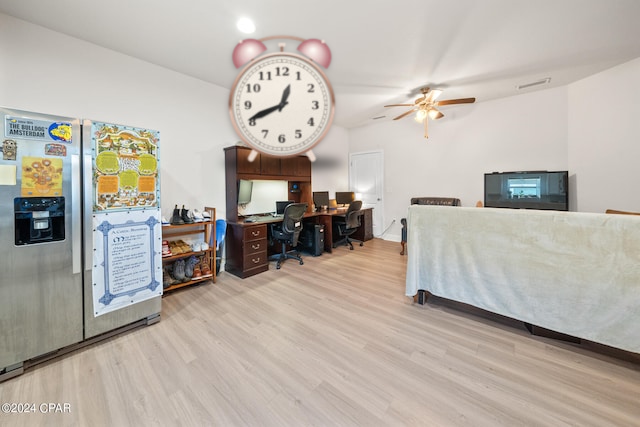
12:41
